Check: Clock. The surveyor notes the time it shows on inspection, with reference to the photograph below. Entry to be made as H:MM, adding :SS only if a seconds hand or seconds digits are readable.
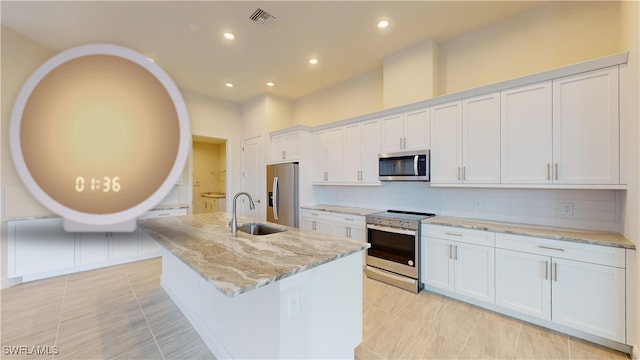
1:36
